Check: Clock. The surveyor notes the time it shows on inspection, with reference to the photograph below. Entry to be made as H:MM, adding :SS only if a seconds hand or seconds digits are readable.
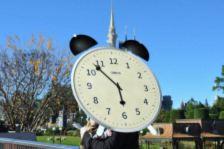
5:53
